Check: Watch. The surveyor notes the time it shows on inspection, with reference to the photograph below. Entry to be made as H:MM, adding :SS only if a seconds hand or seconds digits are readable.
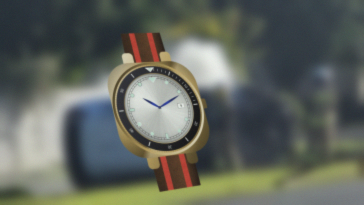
10:11
